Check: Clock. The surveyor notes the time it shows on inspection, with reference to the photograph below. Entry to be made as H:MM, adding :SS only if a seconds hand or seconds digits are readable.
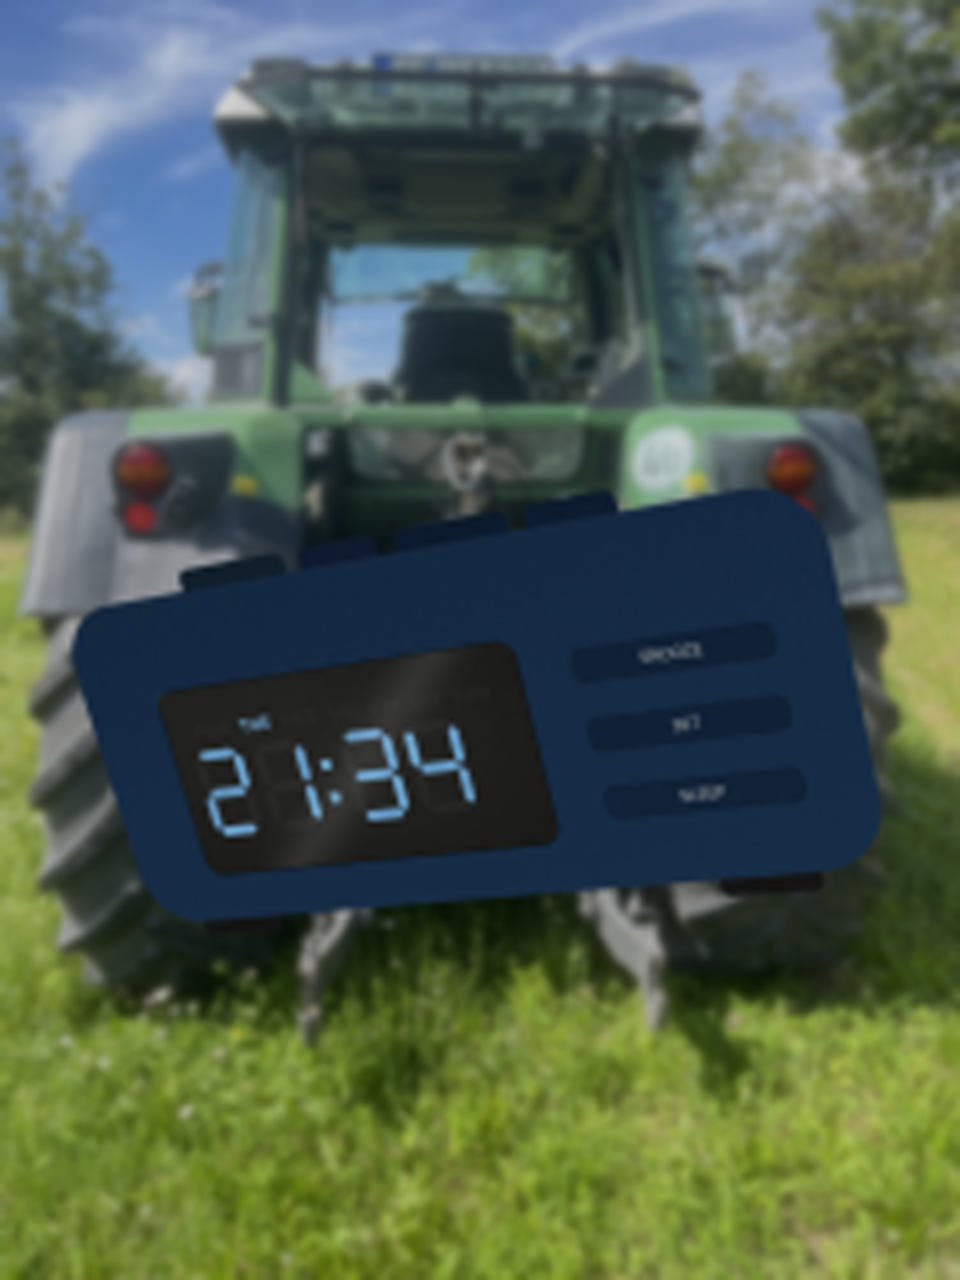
21:34
